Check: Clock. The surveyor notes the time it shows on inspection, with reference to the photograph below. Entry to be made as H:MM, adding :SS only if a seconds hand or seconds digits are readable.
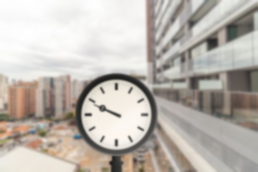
9:49
